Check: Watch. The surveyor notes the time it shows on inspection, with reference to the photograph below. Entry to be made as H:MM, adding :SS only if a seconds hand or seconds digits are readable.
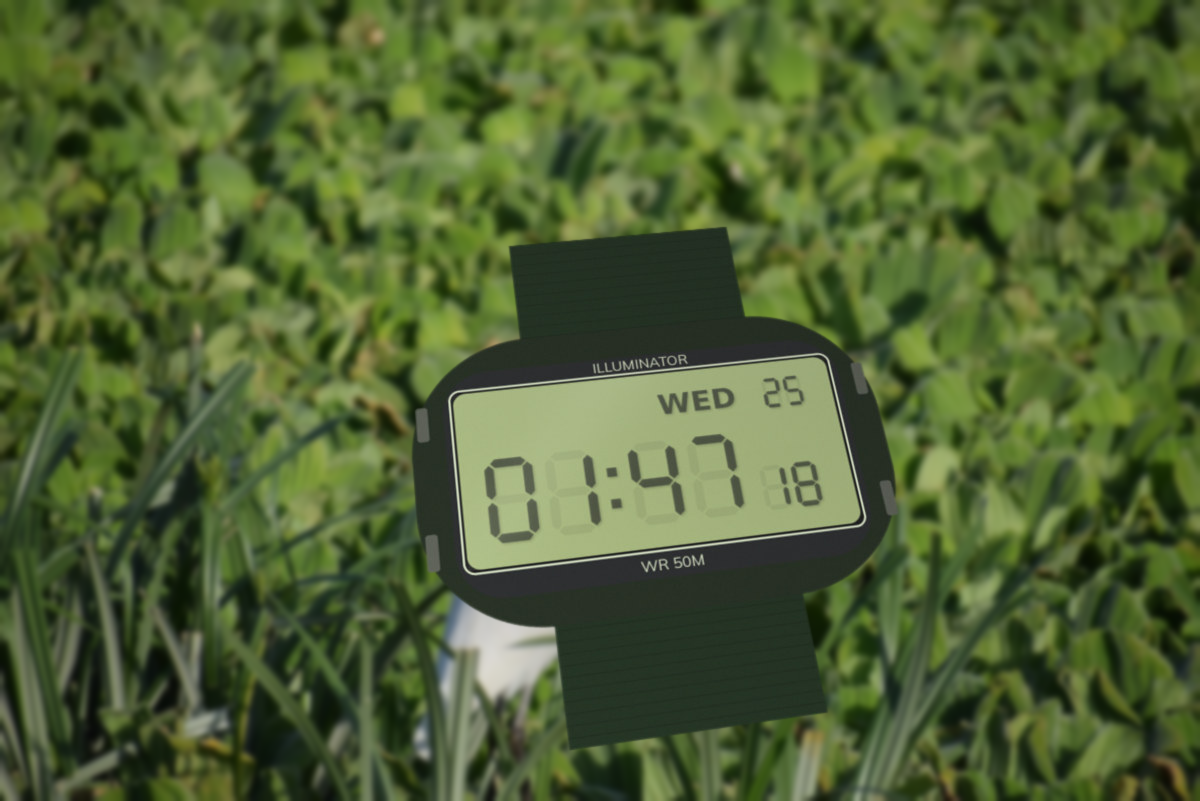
1:47:18
